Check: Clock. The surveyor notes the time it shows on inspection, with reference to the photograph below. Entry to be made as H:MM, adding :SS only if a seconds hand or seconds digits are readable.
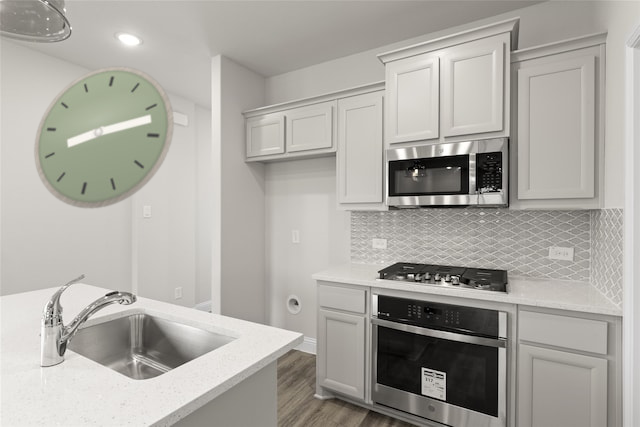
8:12
